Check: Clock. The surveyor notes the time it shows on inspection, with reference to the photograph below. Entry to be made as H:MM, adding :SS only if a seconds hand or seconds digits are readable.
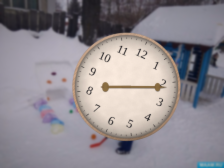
8:11
